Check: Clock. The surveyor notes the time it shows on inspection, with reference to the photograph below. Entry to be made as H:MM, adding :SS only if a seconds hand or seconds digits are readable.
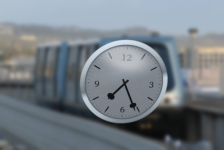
7:26
